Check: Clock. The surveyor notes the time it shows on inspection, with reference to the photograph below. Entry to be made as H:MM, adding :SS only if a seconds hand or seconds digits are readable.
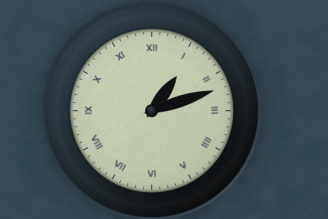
1:12
